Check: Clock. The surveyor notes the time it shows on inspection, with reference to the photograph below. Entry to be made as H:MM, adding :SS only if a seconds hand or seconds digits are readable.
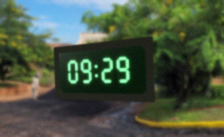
9:29
